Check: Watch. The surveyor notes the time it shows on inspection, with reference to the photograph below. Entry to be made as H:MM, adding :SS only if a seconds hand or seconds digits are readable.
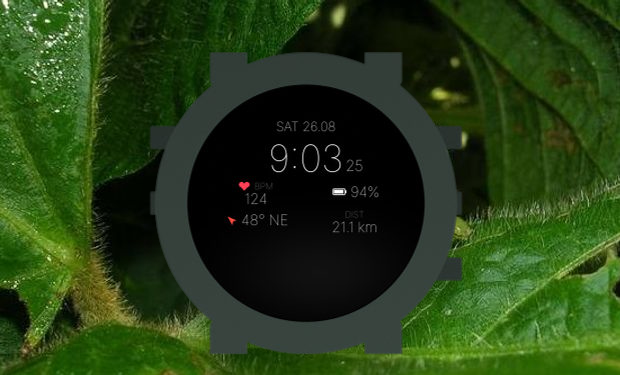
9:03:25
